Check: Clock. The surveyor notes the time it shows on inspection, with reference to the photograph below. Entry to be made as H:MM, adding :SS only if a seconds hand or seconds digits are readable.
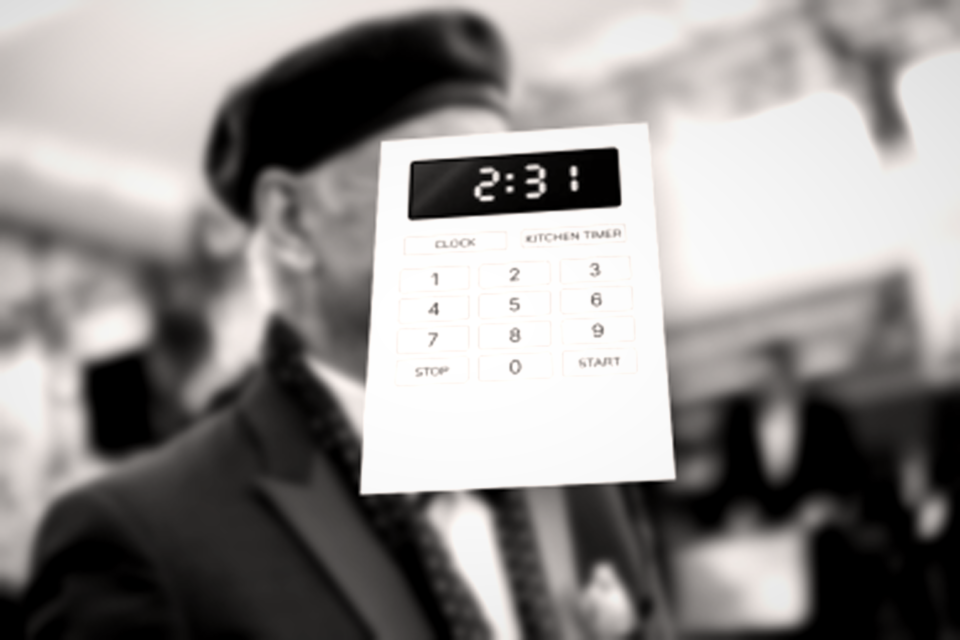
2:31
